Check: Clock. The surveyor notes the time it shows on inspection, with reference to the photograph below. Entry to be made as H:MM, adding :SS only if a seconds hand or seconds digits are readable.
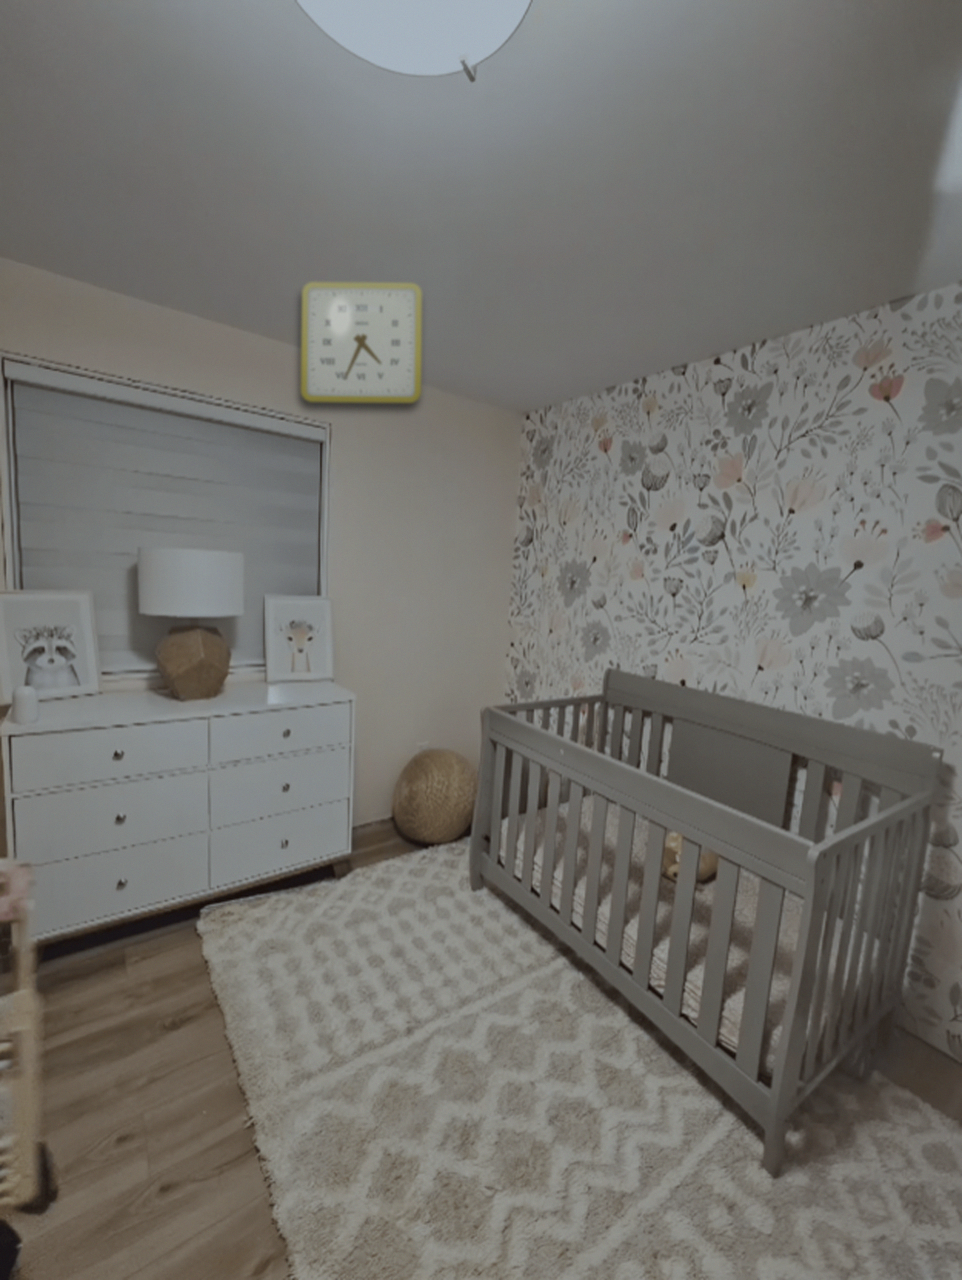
4:34
